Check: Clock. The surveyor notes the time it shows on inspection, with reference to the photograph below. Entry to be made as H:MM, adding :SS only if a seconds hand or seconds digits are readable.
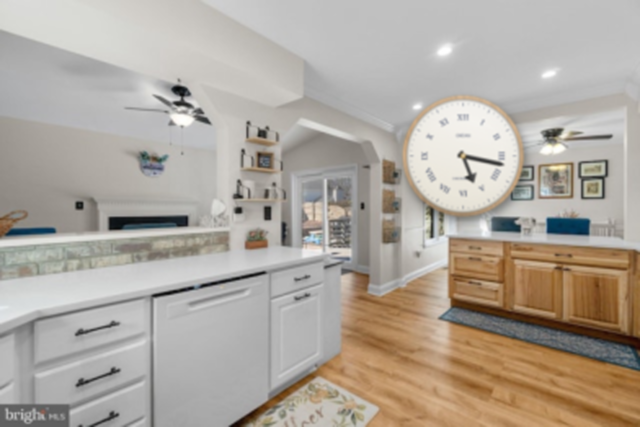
5:17
